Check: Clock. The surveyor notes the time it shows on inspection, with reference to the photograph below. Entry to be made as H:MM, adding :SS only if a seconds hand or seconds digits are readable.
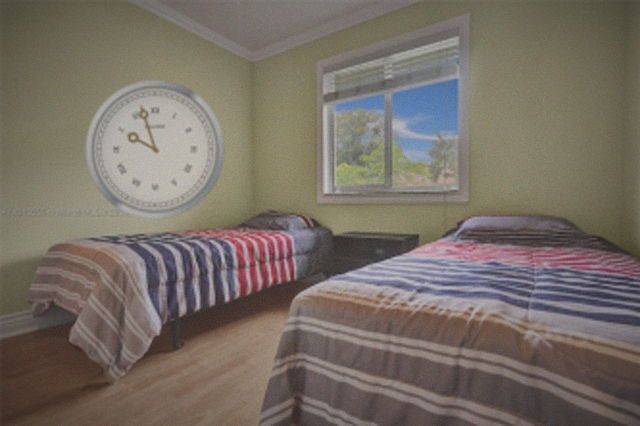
9:57
